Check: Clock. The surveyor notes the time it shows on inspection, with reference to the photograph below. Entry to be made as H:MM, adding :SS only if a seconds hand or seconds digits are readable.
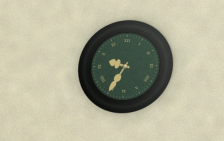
9:35
